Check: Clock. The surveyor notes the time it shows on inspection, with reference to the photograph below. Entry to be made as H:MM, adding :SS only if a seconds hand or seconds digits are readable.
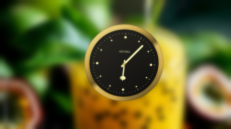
6:07
